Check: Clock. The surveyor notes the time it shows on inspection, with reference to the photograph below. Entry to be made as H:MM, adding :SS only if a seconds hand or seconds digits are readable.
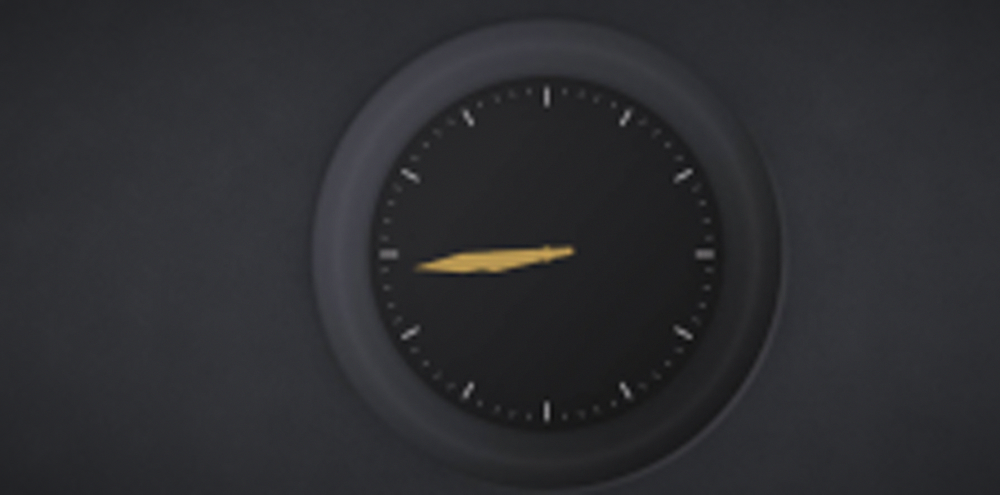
8:44
